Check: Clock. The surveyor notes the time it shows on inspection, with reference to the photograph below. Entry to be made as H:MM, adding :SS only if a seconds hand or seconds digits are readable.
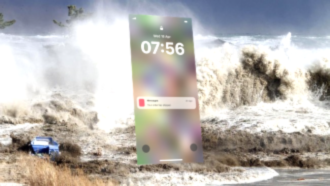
7:56
